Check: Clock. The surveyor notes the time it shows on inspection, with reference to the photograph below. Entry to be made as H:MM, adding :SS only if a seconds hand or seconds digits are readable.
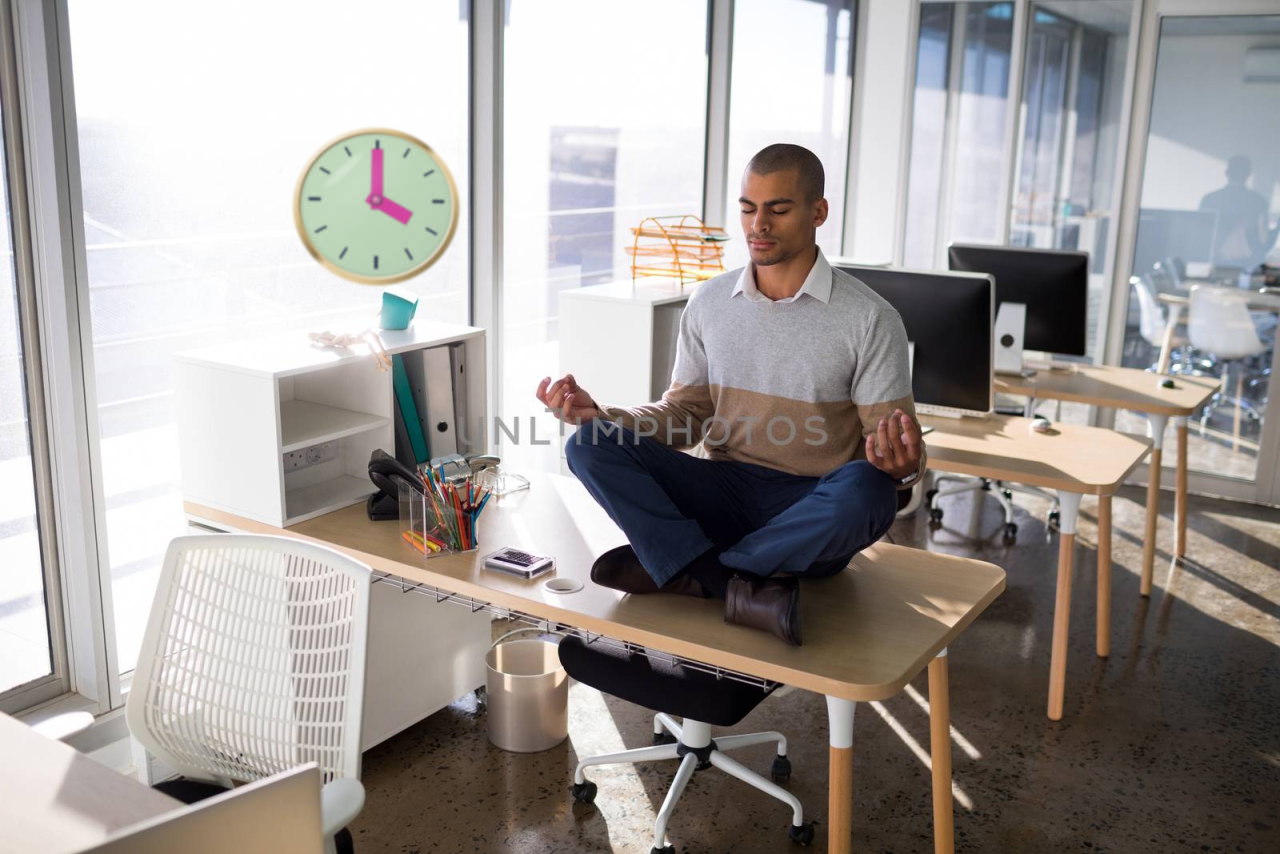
4:00
